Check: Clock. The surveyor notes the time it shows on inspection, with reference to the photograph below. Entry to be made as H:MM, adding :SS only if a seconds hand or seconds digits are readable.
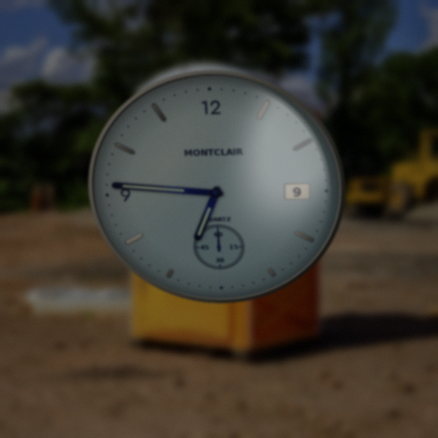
6:46
